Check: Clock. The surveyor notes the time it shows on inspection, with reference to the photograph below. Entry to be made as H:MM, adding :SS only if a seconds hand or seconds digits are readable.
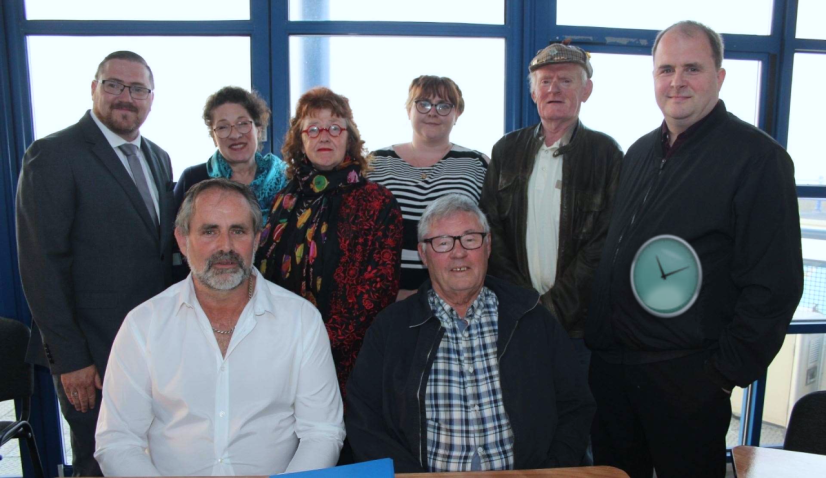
11:12
